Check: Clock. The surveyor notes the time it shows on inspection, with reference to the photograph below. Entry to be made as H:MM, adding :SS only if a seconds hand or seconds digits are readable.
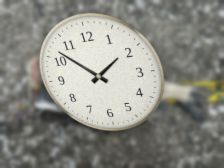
1:52
